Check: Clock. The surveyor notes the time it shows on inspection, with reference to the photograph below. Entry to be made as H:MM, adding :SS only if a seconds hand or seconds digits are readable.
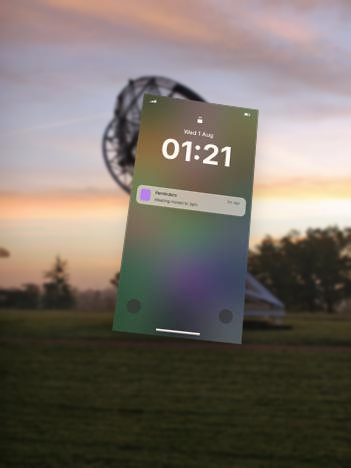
1:21
